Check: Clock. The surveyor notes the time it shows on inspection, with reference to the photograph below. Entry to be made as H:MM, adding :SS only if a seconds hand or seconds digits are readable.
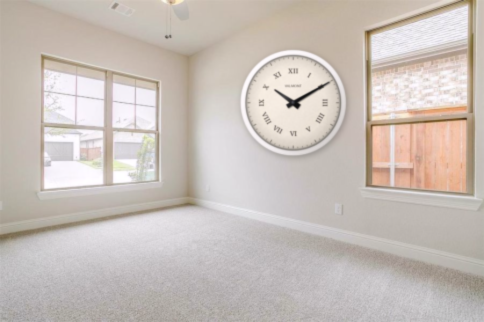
10:10
